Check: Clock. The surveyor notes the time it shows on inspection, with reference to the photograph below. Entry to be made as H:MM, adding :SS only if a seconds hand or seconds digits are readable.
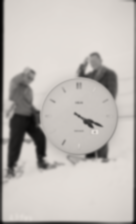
4:19
